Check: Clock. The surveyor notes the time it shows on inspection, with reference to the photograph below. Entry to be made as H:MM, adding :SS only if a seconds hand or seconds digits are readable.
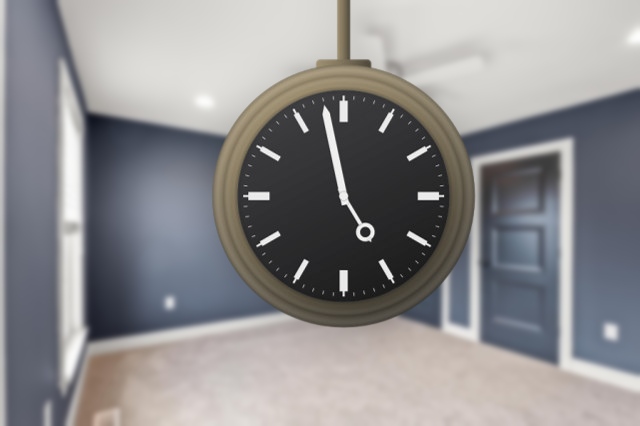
4:58
